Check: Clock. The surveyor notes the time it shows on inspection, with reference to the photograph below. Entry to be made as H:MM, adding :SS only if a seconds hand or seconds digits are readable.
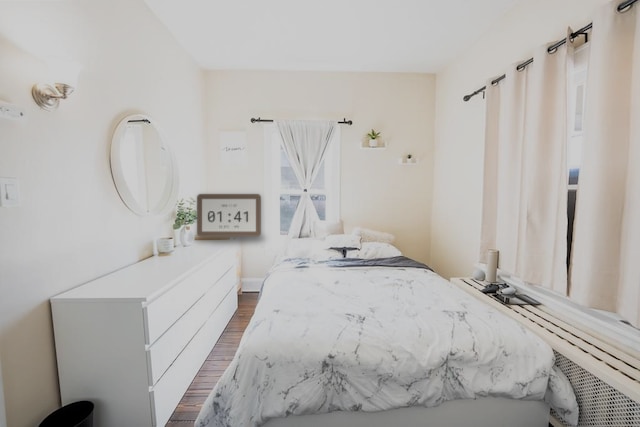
1:41
